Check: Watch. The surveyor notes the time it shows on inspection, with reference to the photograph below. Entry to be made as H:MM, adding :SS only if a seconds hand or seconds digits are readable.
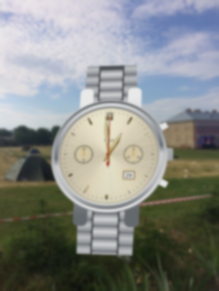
12:59
